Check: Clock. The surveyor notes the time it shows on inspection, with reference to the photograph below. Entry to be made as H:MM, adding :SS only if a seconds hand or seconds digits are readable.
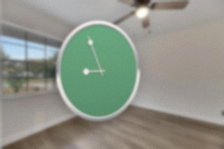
8:56
